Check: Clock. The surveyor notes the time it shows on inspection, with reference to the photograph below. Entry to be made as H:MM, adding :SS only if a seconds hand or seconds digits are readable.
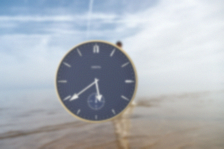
5:39
